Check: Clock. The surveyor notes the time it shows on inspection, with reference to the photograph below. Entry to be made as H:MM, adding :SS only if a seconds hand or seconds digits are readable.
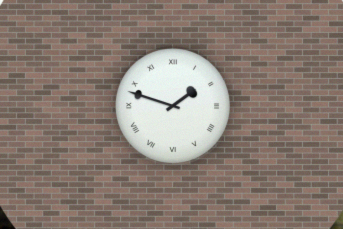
1:48
